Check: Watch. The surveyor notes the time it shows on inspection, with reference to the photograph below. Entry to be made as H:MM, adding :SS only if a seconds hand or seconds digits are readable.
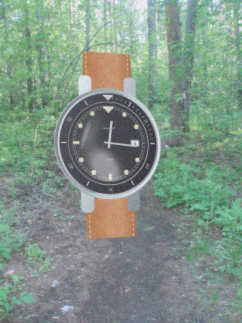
12:16
